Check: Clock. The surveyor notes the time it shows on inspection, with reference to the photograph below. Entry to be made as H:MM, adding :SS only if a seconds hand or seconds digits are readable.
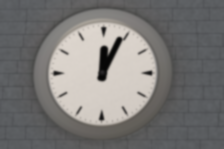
12:04
